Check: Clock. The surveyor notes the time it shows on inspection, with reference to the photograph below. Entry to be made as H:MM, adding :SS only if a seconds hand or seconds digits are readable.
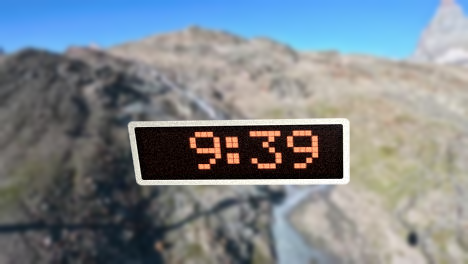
9:39
